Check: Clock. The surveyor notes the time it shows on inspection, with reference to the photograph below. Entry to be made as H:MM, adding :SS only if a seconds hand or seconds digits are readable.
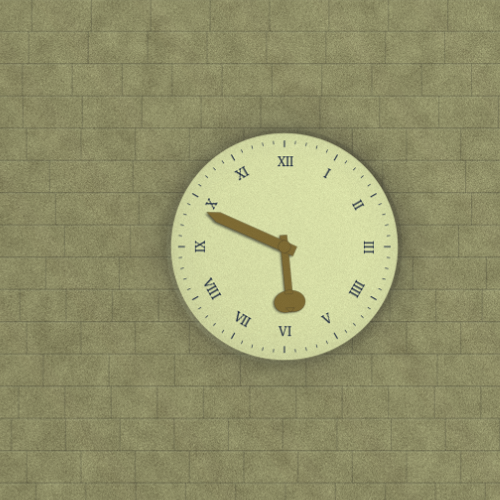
5:49
